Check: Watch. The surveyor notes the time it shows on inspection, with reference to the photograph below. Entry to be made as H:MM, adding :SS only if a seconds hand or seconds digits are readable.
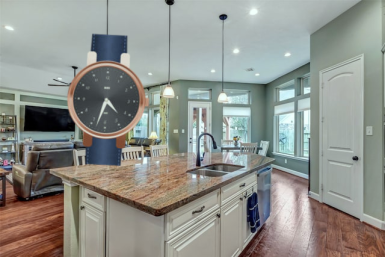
4:33
